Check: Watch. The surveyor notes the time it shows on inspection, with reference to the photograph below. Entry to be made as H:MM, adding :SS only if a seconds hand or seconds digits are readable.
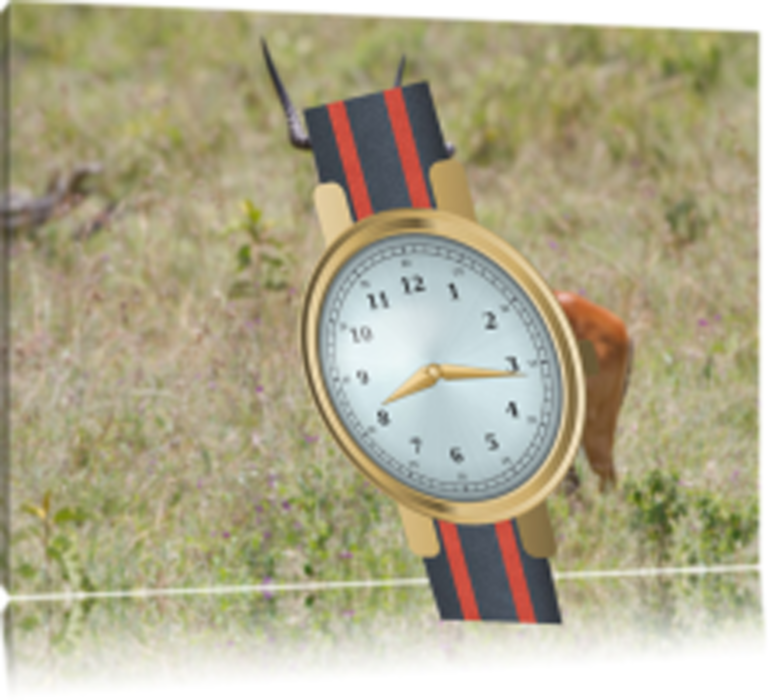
8:16
